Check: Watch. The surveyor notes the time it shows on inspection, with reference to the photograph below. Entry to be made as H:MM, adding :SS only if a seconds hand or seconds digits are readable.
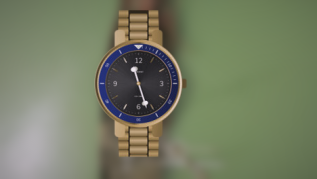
11:27
